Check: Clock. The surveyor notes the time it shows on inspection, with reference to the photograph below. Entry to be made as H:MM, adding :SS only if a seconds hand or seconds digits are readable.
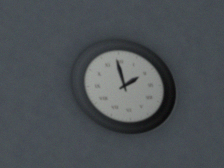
1:59
